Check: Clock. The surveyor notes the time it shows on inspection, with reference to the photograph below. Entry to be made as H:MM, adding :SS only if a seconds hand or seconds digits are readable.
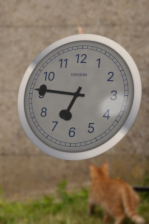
6:46
